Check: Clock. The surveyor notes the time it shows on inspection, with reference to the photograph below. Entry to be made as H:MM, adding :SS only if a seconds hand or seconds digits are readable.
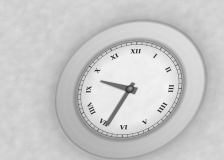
9:34
